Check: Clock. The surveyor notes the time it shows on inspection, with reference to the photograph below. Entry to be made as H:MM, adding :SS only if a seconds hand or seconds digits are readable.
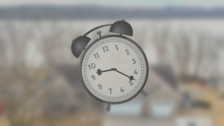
9:23
